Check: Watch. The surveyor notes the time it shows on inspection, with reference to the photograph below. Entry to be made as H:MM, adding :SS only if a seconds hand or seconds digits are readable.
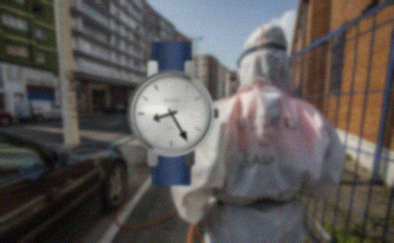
8:25
